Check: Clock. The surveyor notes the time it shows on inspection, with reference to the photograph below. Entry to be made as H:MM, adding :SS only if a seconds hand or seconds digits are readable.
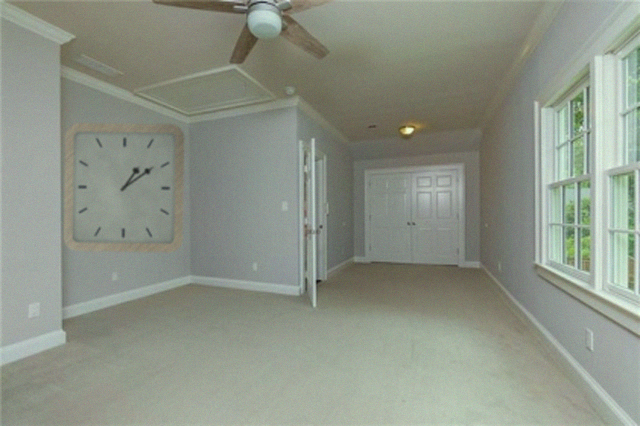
1:09
